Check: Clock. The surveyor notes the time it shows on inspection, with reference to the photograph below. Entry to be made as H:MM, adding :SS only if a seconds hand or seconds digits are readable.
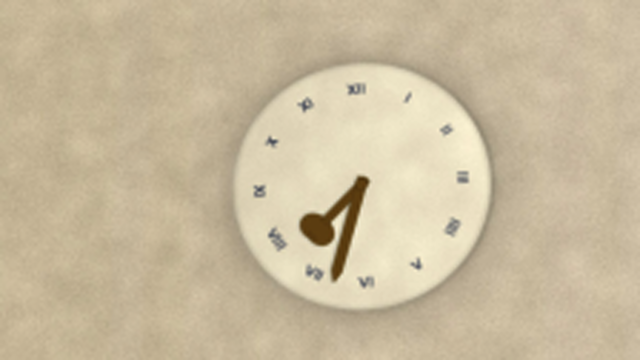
7:33
